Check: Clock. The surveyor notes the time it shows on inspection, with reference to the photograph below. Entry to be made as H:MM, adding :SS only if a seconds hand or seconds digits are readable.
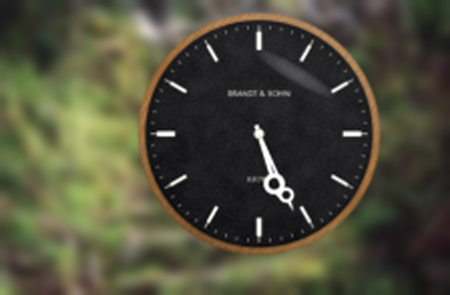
5:26
